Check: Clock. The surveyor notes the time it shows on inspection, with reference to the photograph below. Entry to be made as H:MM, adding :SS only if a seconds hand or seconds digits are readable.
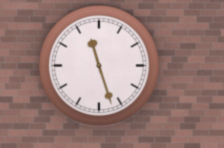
11:27
